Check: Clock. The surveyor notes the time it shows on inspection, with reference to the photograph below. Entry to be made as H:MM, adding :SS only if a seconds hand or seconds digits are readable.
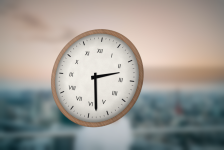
2:28
